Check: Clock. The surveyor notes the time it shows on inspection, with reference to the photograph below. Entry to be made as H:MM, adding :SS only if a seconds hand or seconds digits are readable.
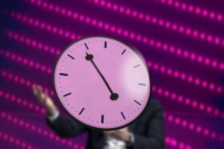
4:54
